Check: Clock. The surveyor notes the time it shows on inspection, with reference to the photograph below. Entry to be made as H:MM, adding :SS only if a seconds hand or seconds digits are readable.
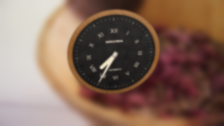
7:35
